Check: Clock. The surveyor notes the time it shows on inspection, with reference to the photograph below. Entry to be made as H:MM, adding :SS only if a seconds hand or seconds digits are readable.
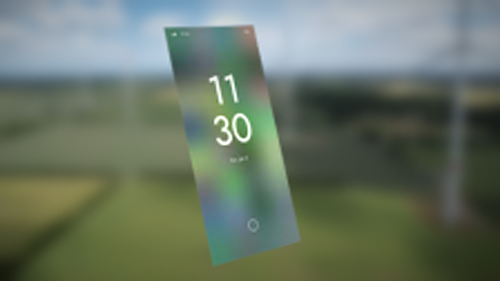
11:30
